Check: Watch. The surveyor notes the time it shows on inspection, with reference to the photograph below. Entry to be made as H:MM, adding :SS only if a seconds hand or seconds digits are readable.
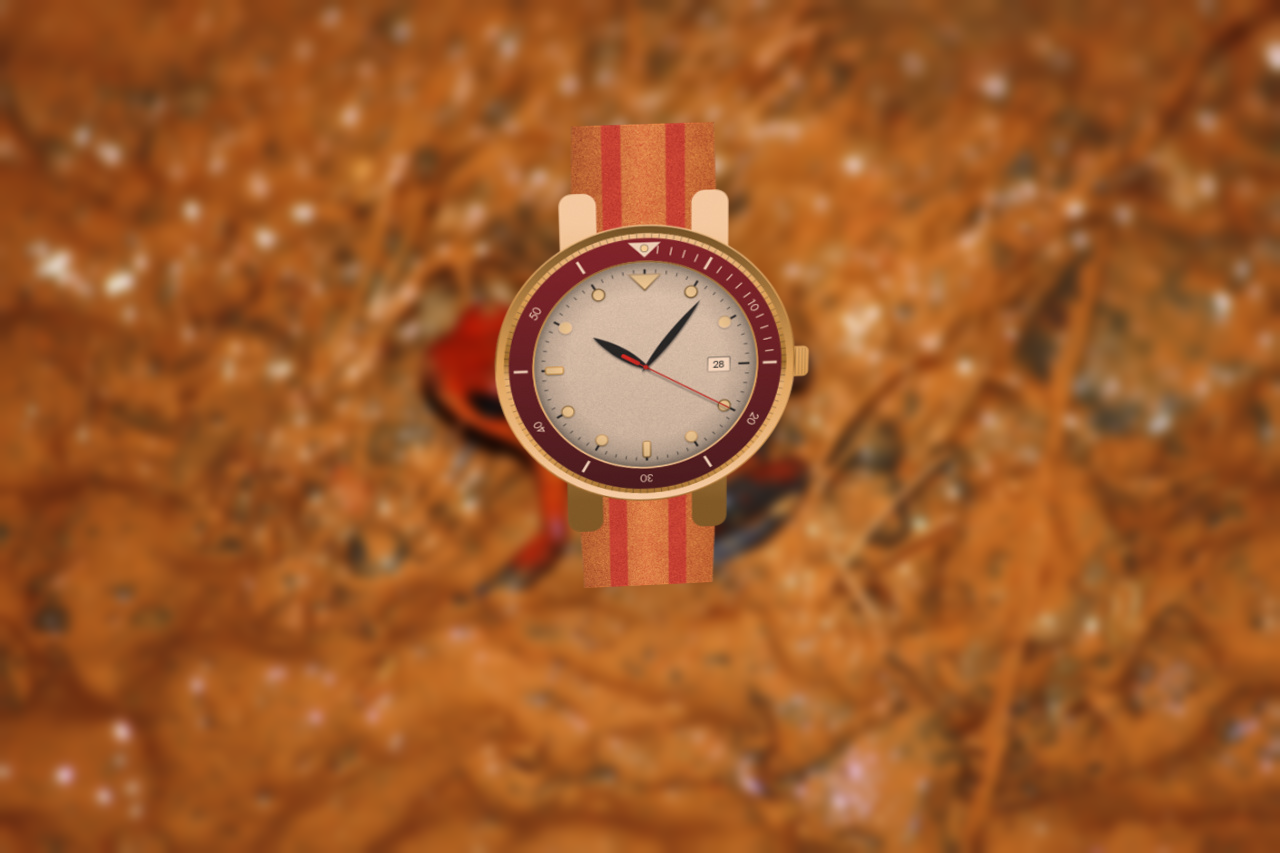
10:06:20
